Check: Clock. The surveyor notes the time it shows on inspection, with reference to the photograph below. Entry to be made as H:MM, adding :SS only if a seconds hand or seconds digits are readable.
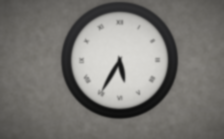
5:35
